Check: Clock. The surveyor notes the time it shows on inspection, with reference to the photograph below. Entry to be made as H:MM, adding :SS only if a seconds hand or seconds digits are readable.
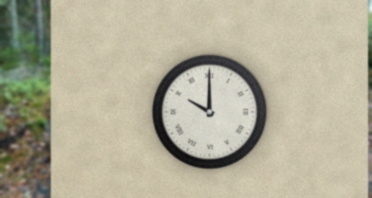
10:00
